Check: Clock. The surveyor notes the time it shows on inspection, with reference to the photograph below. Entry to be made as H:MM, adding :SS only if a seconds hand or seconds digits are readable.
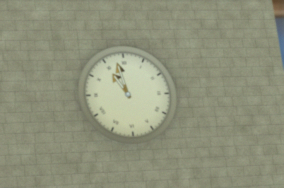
10:58
